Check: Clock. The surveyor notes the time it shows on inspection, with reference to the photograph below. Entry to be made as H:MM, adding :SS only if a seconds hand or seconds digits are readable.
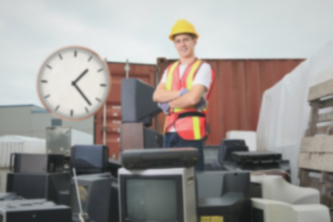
1:23
